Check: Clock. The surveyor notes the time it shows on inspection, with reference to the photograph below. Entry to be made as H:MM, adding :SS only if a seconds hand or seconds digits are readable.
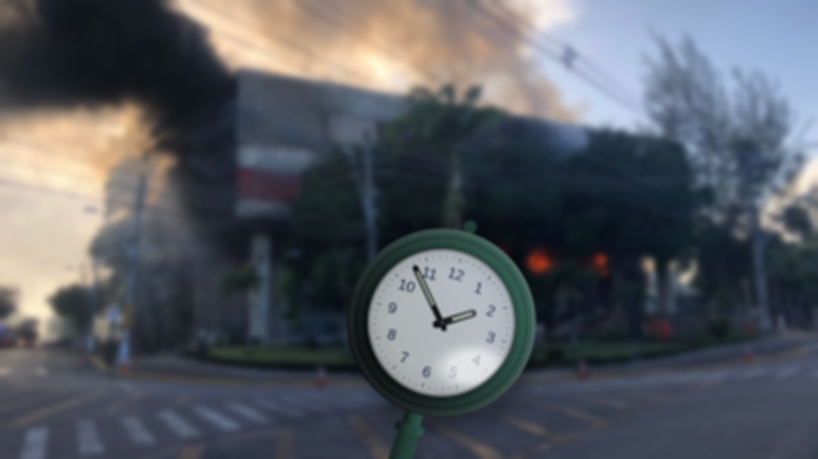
1:53
